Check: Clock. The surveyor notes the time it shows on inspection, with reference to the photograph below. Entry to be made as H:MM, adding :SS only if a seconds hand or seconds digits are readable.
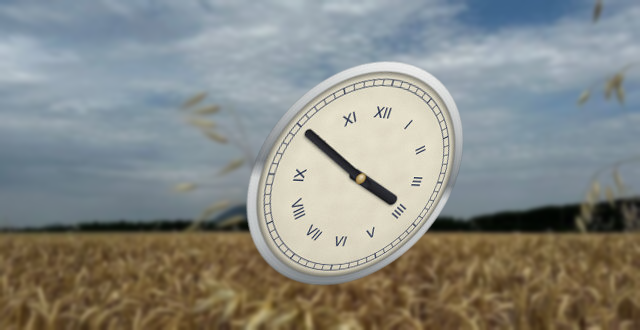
3:50
